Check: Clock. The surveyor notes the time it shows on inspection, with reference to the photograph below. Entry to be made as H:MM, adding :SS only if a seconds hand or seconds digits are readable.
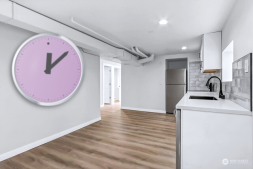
12:08
